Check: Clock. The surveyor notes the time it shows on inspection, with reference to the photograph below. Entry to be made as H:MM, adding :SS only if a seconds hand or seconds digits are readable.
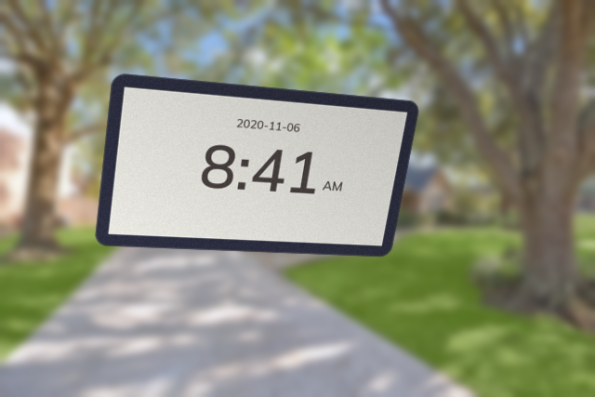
8:41
